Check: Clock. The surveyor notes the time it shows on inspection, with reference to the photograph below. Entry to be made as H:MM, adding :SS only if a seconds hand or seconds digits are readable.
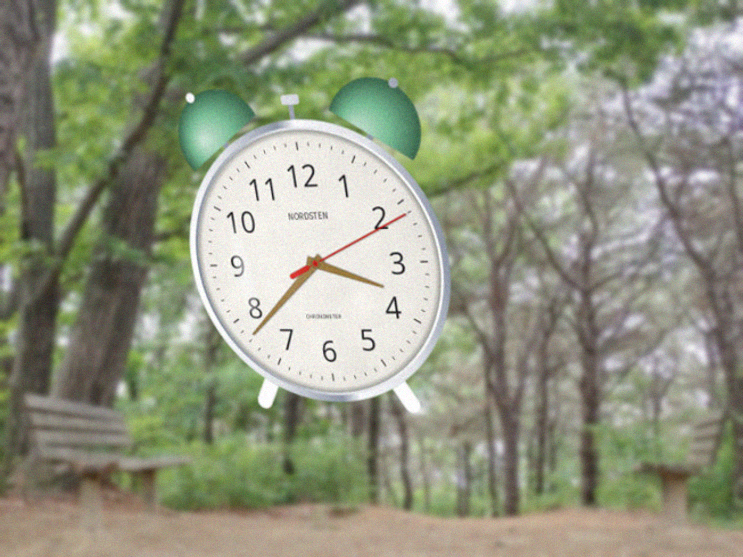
3:38:11
